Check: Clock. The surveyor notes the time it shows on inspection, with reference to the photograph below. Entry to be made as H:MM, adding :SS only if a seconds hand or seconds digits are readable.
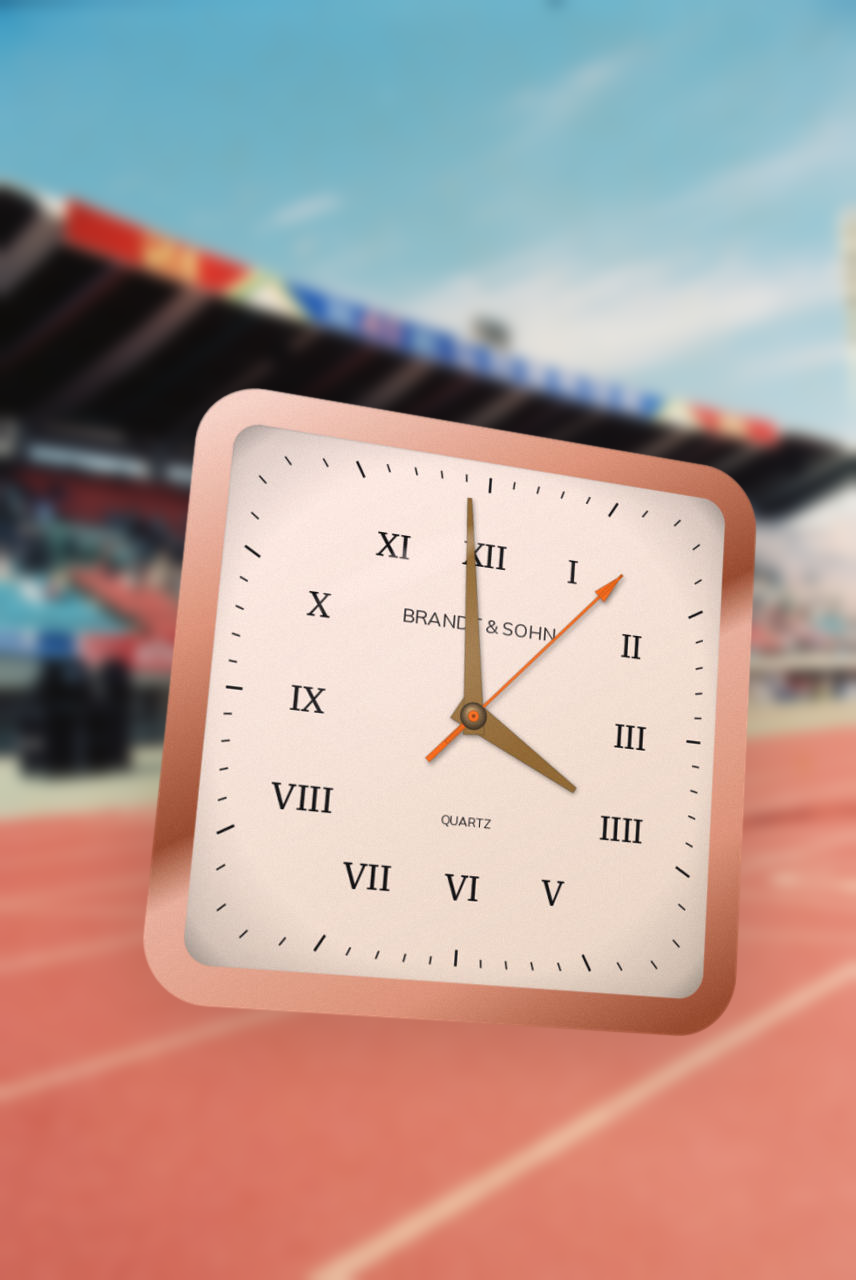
3:59:07
